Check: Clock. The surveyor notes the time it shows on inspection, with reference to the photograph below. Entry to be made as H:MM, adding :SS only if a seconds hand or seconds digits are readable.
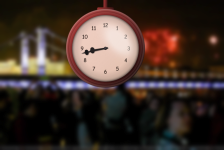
8:43
